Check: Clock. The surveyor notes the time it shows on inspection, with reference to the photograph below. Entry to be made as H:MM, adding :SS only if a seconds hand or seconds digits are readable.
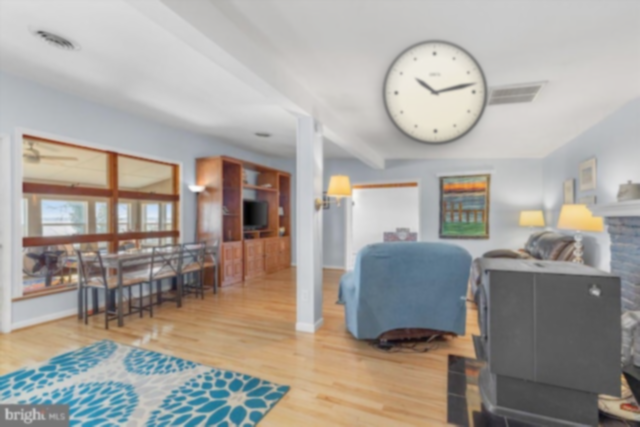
10:13
